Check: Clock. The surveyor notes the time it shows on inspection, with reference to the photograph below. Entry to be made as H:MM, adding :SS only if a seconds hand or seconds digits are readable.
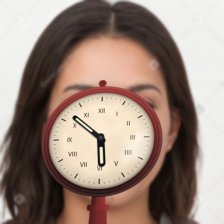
5:52
